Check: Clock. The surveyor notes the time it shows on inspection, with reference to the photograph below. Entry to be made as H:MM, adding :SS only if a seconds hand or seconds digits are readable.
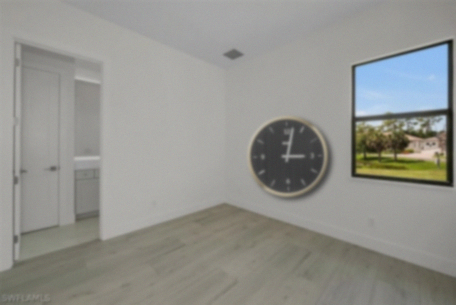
3:02
